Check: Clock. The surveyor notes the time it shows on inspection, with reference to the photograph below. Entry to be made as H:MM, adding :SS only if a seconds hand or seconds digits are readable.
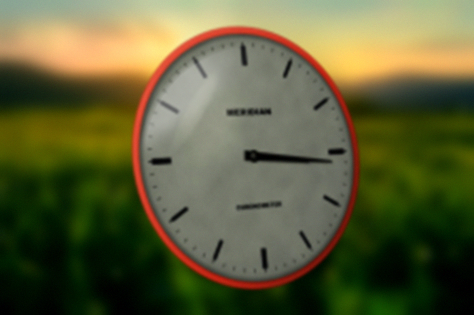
3:16
